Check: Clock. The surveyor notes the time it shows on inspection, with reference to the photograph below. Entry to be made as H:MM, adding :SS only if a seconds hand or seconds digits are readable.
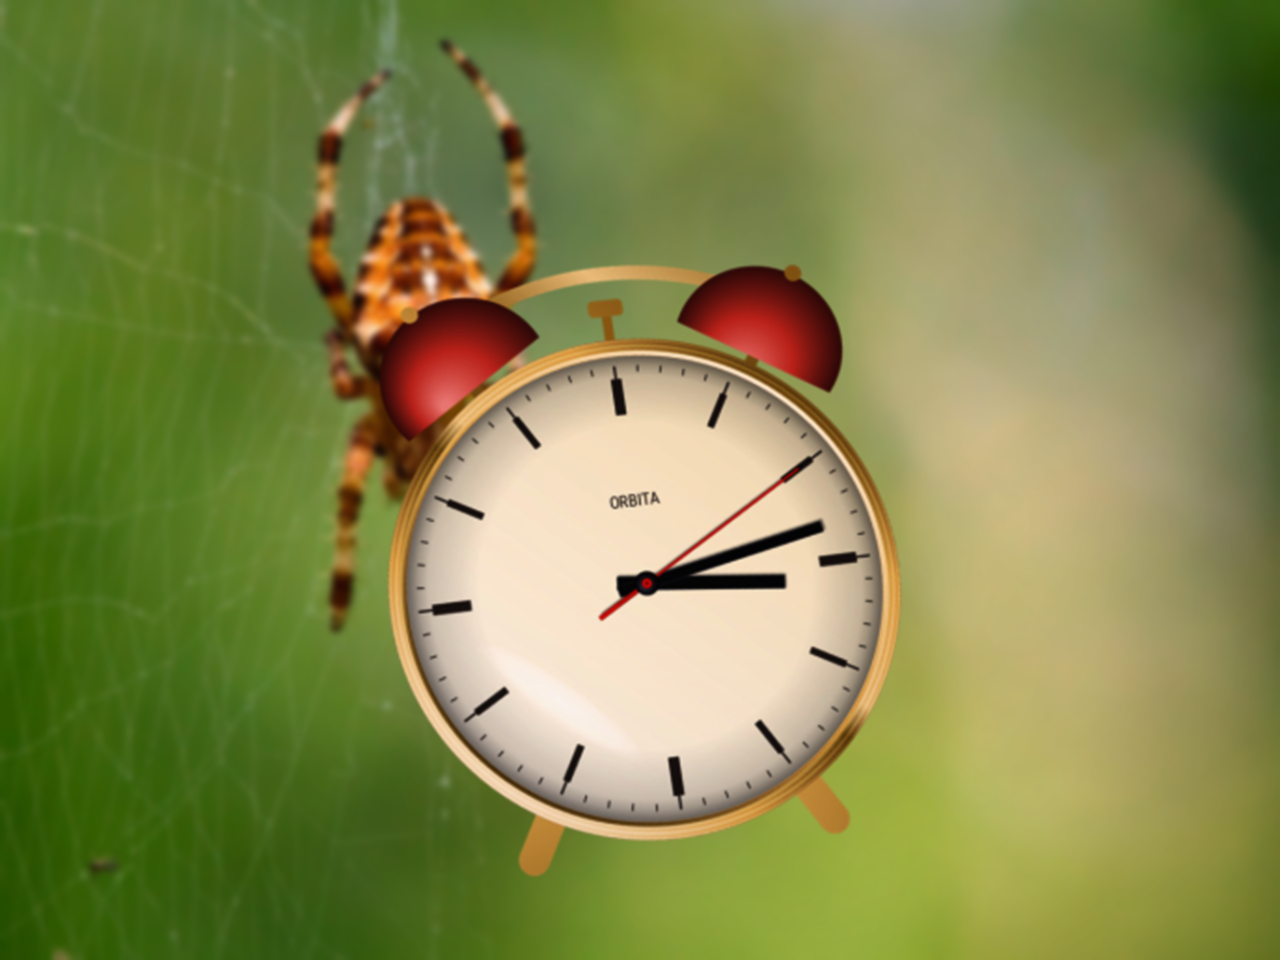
3:13:10
